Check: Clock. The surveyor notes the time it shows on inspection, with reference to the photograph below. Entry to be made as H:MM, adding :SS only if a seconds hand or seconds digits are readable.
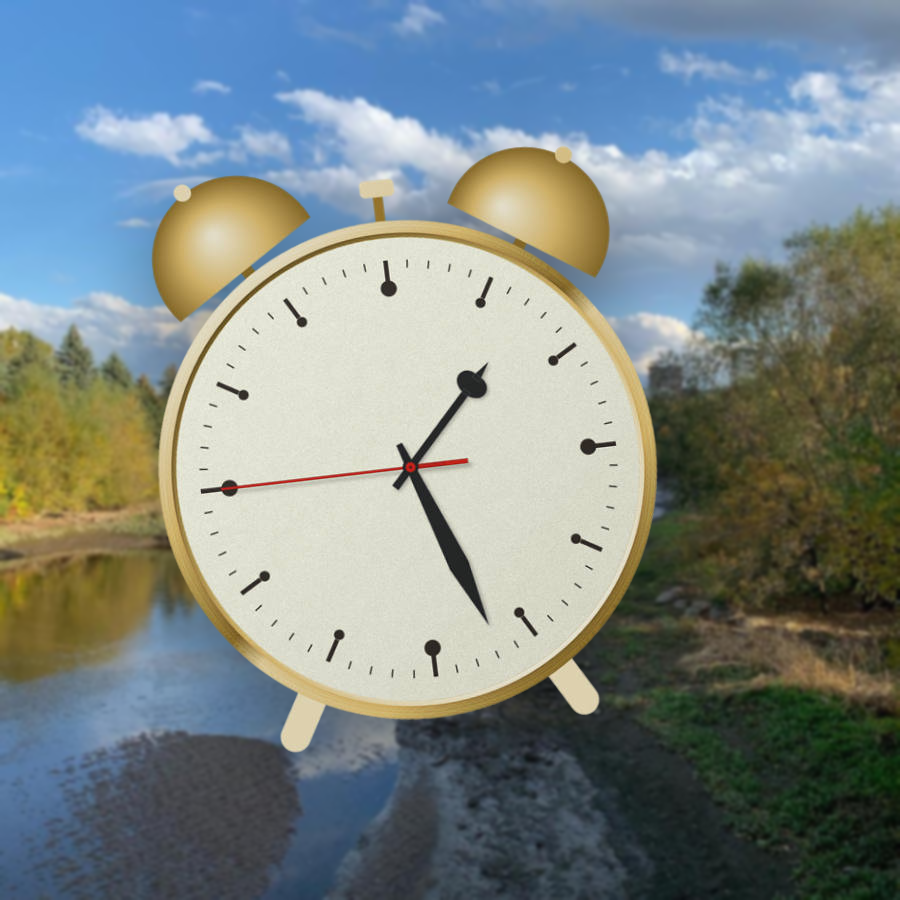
1:26:45
